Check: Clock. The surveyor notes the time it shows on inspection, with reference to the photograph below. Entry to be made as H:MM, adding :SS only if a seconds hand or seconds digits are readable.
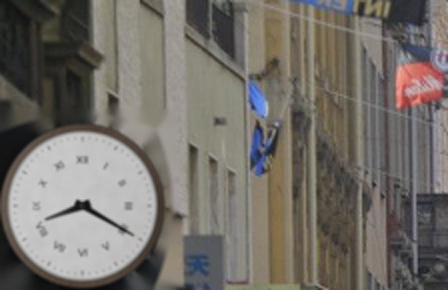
8:20
